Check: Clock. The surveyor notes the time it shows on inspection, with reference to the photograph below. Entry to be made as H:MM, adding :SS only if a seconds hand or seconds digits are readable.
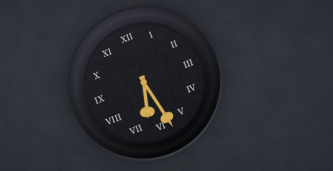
6:28
